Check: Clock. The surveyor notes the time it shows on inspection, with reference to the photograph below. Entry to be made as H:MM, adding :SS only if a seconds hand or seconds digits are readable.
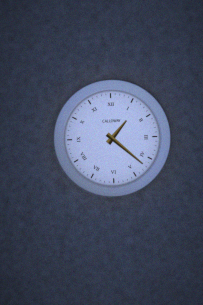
1:22
